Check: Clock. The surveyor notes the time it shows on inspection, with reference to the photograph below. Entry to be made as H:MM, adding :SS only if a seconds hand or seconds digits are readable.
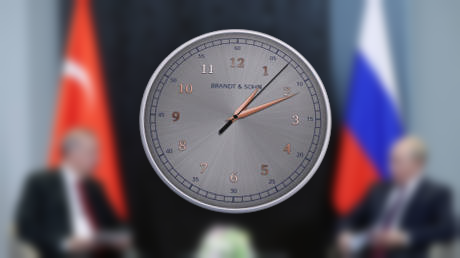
1:11:07
